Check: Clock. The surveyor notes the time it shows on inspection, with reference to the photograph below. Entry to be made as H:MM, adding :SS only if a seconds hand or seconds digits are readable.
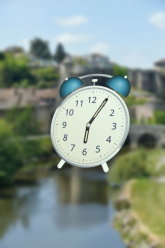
6:05
